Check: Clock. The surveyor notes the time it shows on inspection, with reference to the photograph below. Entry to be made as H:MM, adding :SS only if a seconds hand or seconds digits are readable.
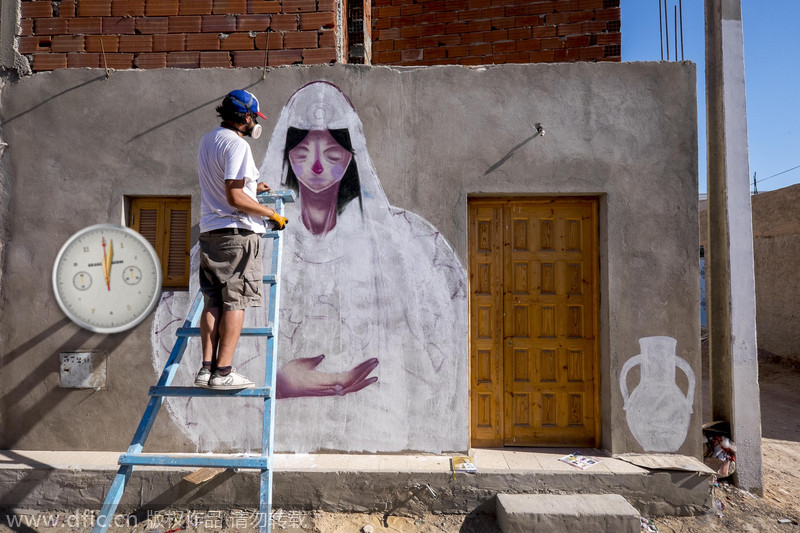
12:02
